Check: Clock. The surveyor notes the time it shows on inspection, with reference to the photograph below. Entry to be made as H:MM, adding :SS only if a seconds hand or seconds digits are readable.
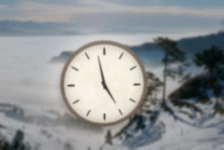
4:58
